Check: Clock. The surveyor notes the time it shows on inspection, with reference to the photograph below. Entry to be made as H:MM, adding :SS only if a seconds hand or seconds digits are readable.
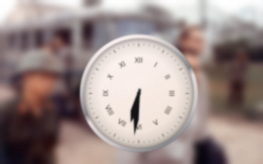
6:31
